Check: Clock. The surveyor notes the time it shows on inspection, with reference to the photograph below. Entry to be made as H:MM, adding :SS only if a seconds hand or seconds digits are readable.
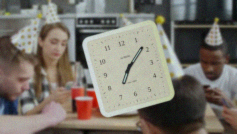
7:08
